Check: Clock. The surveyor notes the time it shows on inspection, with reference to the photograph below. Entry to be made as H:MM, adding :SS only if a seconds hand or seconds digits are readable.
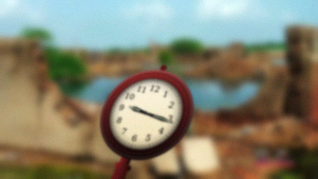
9:16
